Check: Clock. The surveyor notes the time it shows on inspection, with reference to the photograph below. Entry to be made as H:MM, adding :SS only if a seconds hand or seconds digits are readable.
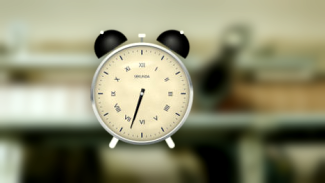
6:33
